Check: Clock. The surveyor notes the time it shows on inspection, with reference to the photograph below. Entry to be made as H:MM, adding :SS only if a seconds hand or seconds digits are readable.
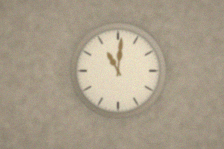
11:01
